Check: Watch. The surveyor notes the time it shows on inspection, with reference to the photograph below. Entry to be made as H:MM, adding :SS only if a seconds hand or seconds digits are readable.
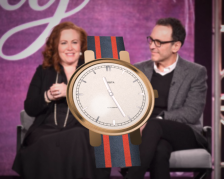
11:26
